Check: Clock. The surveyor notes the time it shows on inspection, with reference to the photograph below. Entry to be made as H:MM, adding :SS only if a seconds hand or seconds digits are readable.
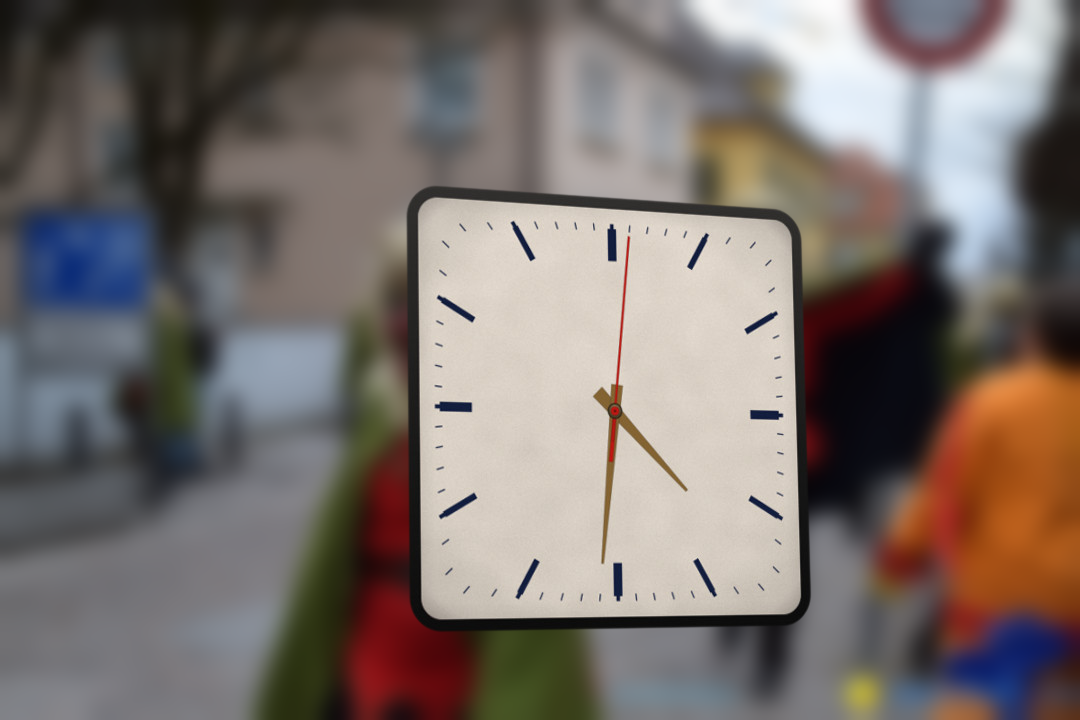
4:31:01
